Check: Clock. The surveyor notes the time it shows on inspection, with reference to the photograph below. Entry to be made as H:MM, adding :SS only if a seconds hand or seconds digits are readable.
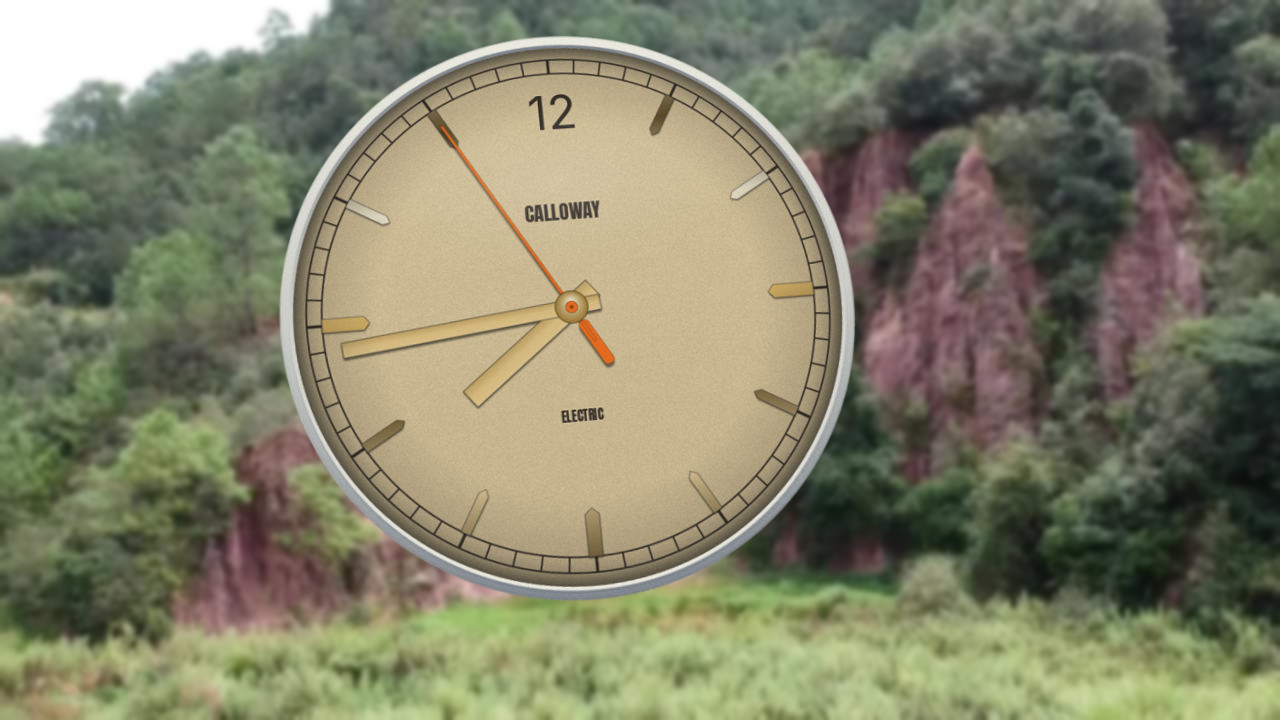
7:43:55
